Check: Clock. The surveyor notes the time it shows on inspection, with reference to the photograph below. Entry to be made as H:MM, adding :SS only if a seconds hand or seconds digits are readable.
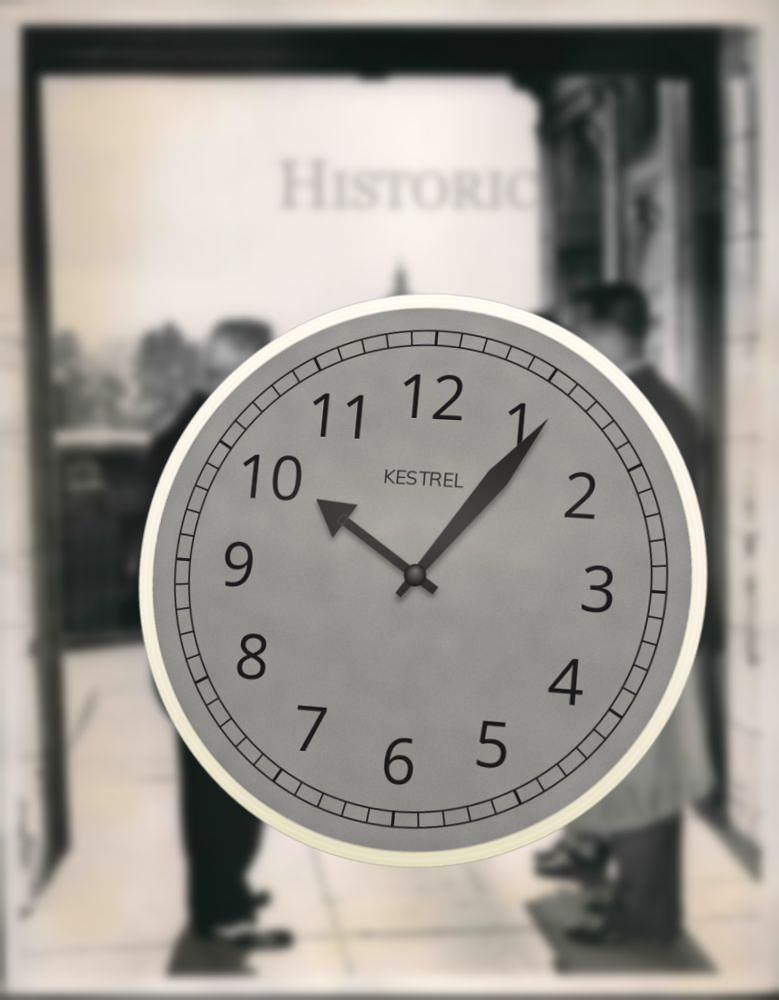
10:06
